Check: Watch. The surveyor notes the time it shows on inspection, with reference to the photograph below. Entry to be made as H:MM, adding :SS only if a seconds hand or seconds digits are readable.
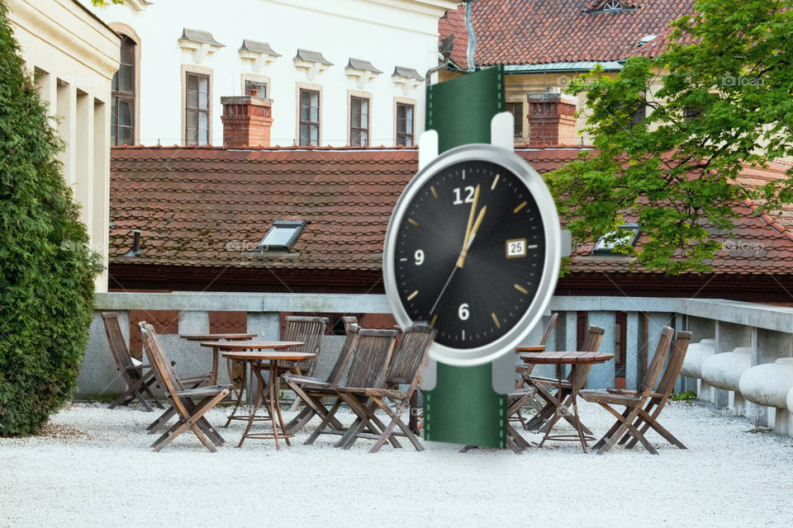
1:02:36
